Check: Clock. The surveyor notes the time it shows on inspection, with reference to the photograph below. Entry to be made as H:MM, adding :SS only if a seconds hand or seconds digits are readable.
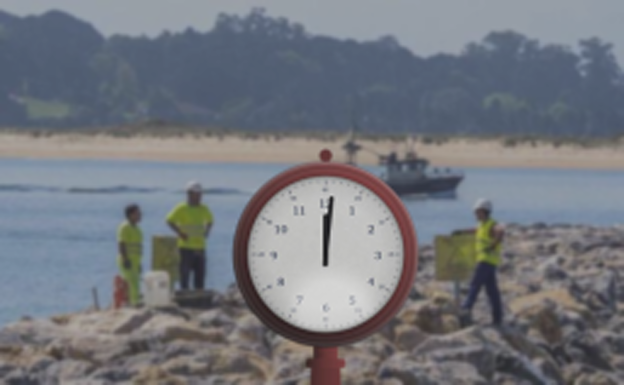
12:01
